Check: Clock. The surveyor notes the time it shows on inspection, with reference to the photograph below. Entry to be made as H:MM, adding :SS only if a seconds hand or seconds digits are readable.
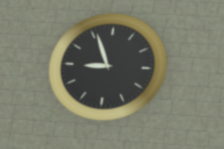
8:56
